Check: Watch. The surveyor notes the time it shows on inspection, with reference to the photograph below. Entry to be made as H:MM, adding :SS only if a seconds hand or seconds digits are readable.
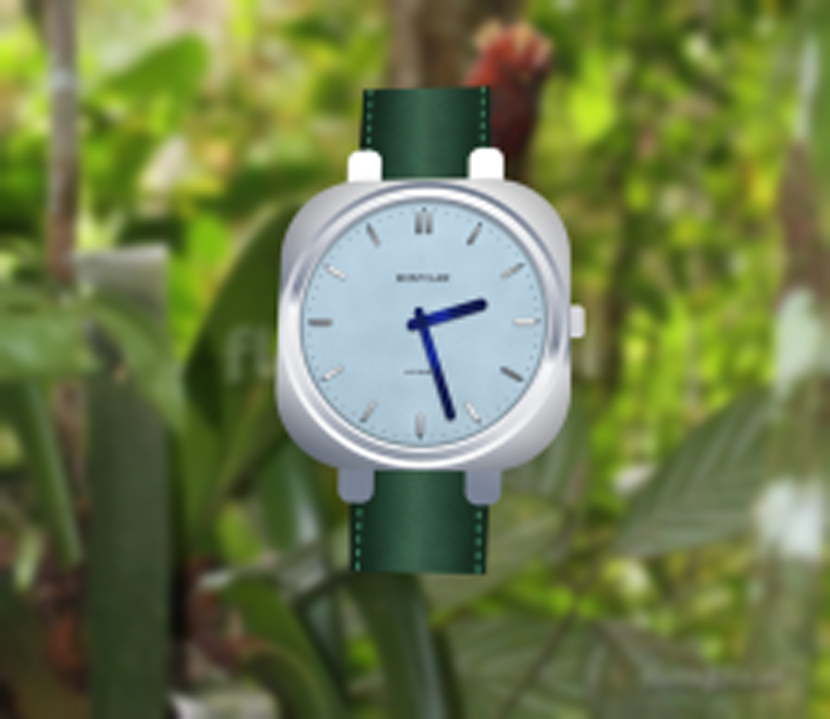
2:27
